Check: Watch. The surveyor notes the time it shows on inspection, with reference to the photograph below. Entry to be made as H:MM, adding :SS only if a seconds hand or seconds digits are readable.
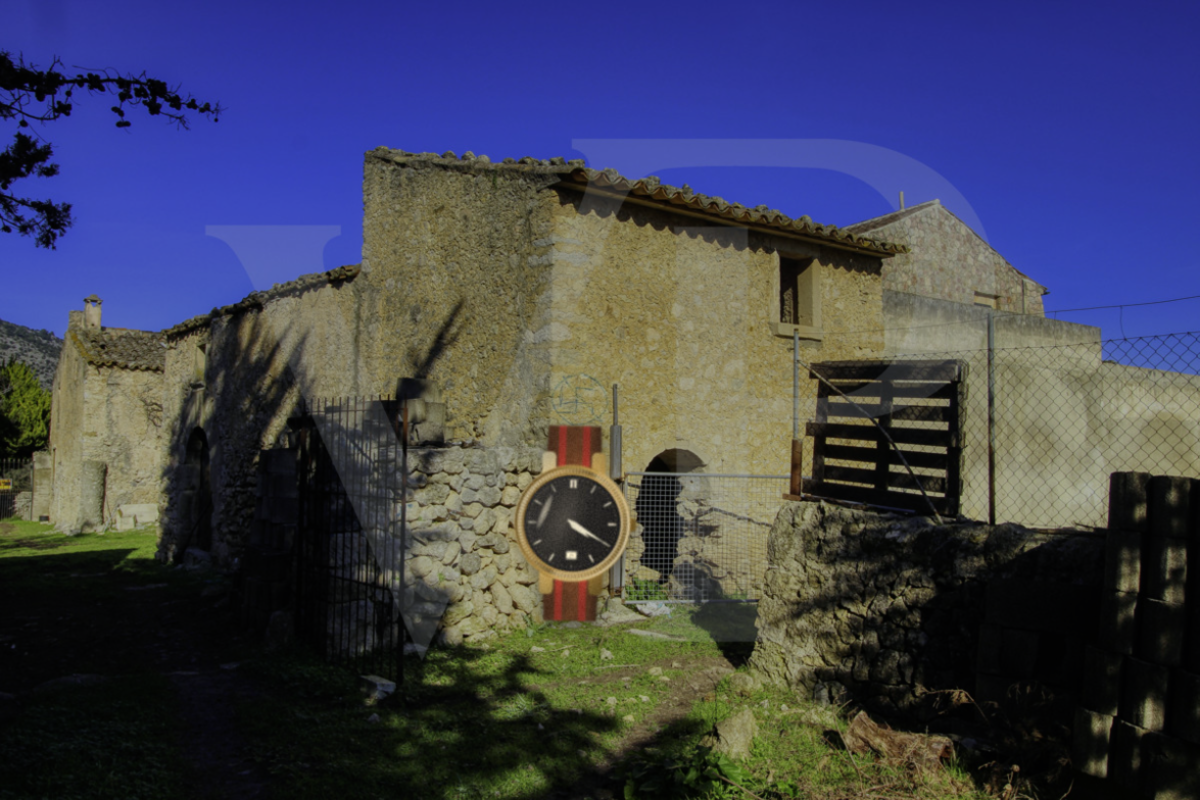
4:20
